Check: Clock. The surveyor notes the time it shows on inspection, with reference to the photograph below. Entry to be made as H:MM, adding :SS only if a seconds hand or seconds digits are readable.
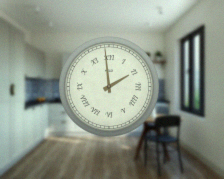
1:59
